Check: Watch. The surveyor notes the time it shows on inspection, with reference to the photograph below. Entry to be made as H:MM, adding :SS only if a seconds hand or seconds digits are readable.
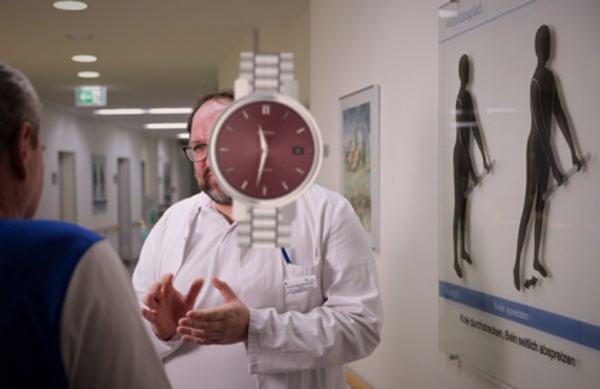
11:32
